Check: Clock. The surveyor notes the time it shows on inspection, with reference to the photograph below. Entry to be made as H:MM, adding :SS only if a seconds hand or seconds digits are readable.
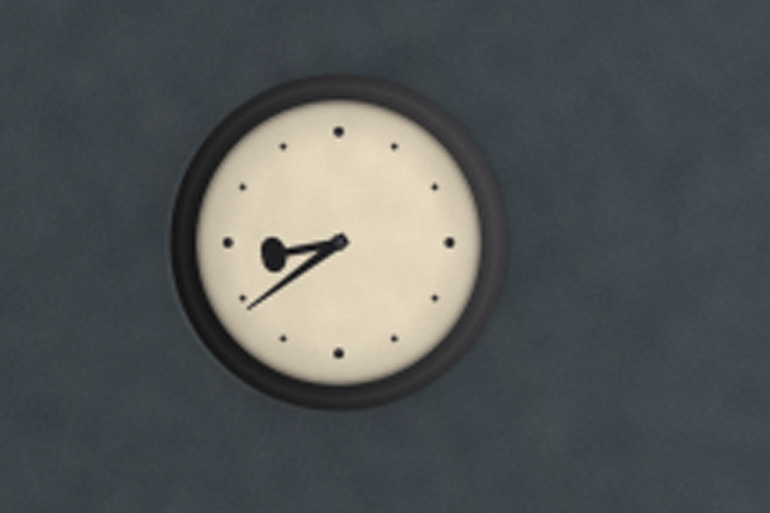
8:39
